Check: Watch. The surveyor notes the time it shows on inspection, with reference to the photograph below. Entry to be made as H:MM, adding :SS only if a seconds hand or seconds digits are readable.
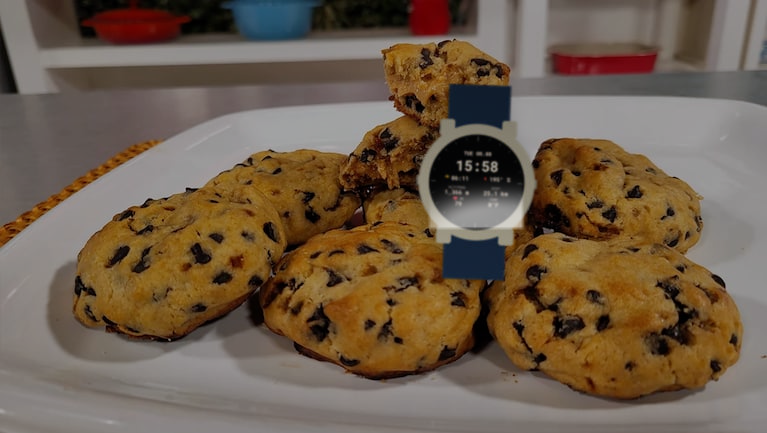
15:58
